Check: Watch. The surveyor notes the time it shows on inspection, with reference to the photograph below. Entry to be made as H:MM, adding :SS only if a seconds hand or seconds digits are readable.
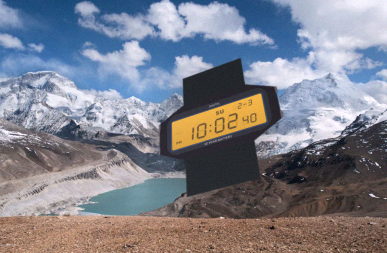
10:02:40
